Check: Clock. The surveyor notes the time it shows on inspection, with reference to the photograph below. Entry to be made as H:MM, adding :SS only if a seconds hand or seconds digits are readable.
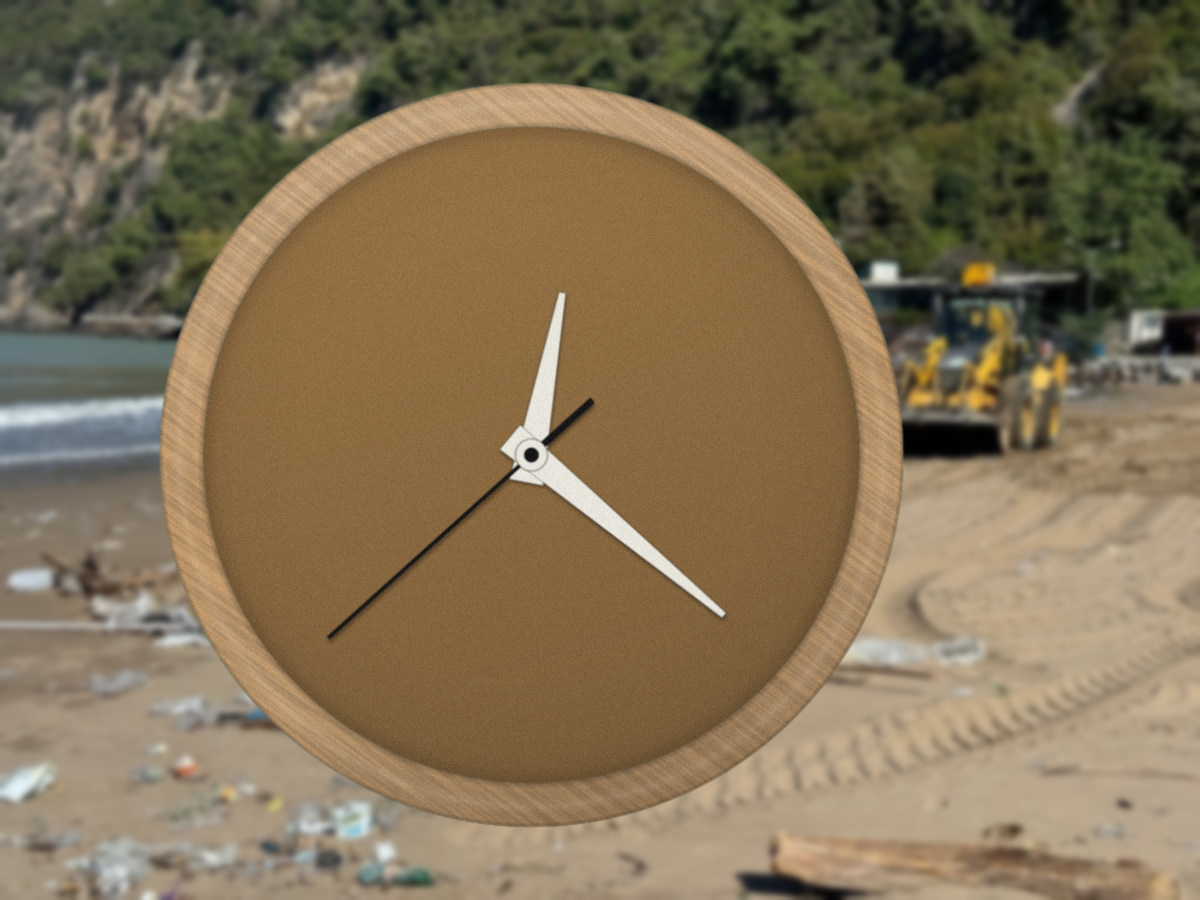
12:21:38
